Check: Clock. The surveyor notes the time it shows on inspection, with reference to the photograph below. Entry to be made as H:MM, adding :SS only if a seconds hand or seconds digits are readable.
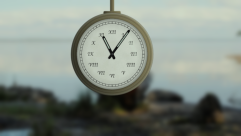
11:06
